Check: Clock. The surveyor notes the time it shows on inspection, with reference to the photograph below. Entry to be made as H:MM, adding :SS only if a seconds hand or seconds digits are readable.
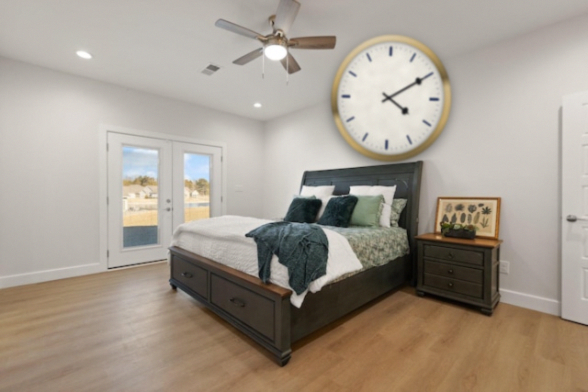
4:10
